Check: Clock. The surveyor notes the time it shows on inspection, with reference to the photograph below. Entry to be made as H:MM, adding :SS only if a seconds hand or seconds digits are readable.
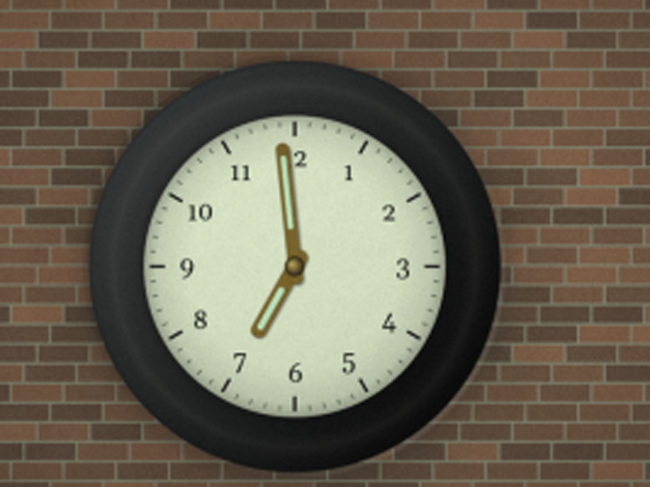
6:59
